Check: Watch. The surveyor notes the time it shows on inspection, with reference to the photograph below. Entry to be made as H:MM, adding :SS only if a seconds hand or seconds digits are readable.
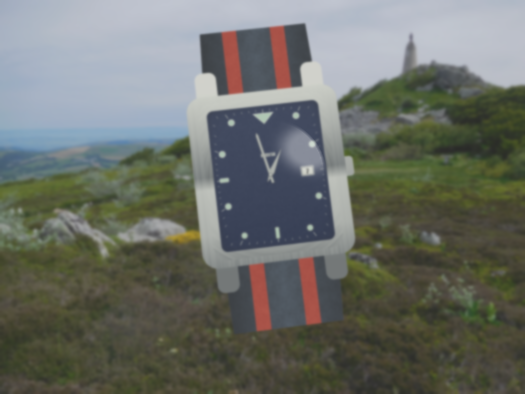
12:58
